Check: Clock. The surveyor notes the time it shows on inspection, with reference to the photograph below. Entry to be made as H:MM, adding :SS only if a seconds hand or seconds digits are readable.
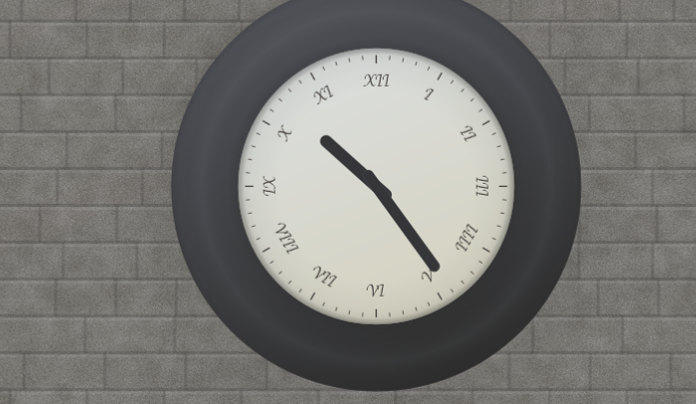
10:24
